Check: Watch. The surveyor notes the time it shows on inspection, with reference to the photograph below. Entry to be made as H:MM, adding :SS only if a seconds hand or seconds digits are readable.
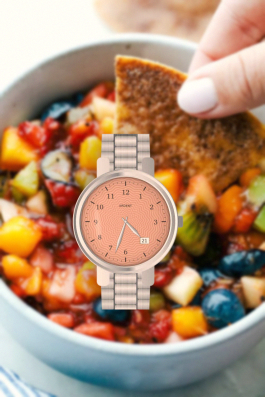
4:33
